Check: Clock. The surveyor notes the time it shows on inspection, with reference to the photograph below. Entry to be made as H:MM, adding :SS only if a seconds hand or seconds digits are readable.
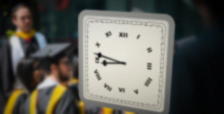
8:47
